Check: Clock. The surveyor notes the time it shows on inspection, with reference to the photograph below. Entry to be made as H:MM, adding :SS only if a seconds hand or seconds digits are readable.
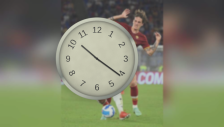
10:21
